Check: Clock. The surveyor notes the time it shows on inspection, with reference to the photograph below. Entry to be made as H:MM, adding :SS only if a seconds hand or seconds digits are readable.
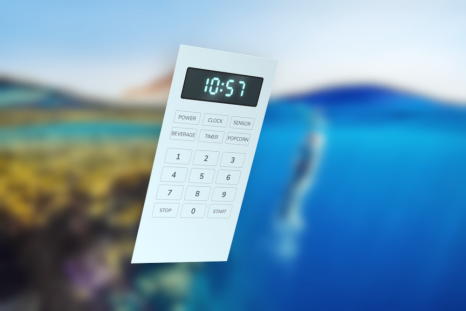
10:57
